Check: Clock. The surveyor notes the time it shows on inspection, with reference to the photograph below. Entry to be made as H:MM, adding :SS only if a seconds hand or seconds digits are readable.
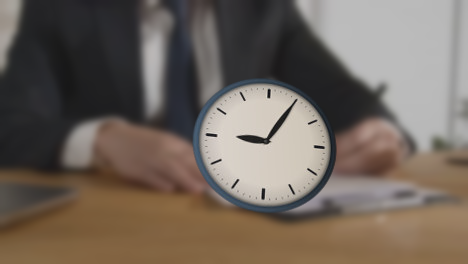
9:05
